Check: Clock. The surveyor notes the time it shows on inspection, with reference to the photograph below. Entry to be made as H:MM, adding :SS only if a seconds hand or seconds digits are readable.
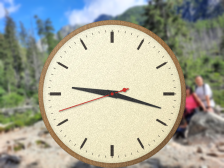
9:17:42
